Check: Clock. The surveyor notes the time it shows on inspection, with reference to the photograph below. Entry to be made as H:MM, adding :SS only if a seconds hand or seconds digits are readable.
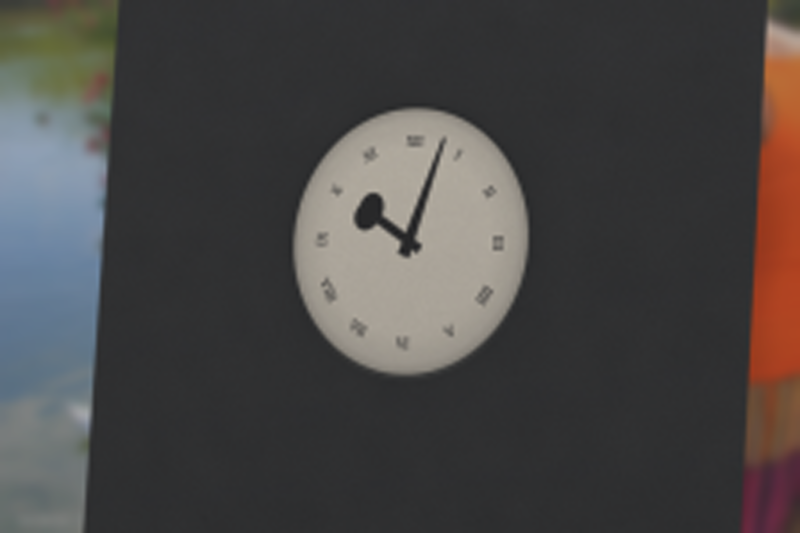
10:03
